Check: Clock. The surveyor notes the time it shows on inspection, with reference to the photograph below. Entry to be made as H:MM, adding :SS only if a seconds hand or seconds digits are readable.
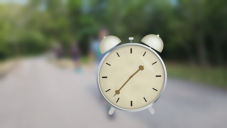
1:37
